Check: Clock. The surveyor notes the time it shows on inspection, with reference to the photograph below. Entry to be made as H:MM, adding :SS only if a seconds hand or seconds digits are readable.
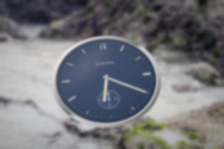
6:20
